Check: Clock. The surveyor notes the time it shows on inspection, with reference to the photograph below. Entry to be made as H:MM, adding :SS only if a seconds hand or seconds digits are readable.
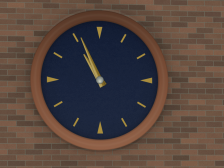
10:56
